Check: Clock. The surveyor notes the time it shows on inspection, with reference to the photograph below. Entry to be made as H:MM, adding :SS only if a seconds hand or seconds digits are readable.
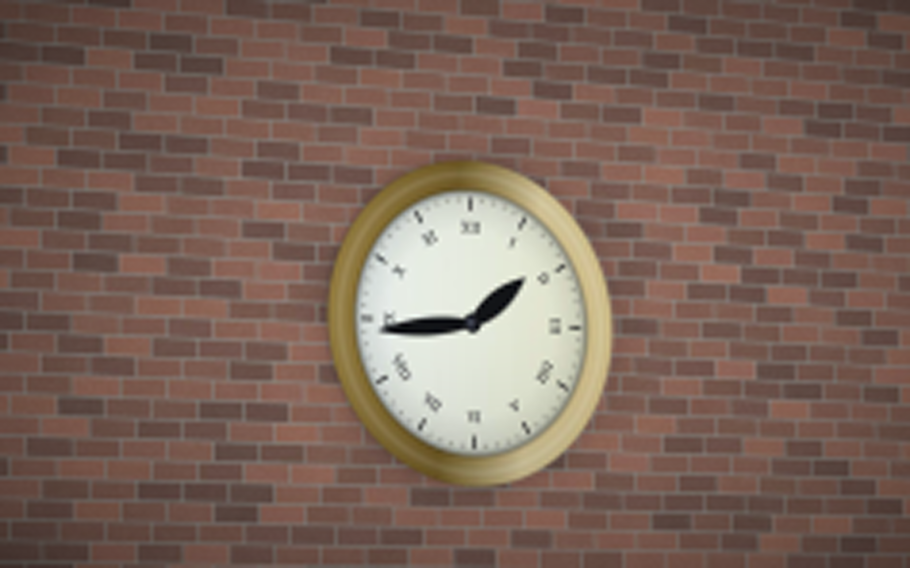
1:44
